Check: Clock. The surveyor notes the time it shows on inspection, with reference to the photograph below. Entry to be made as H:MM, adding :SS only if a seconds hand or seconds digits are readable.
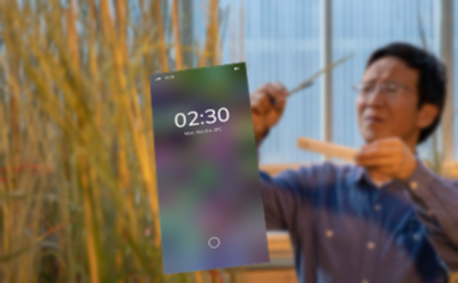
2:30
